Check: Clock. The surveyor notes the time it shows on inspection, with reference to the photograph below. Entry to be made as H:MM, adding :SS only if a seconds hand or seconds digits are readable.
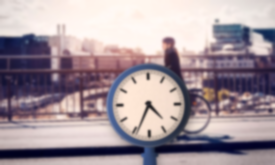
4:34
